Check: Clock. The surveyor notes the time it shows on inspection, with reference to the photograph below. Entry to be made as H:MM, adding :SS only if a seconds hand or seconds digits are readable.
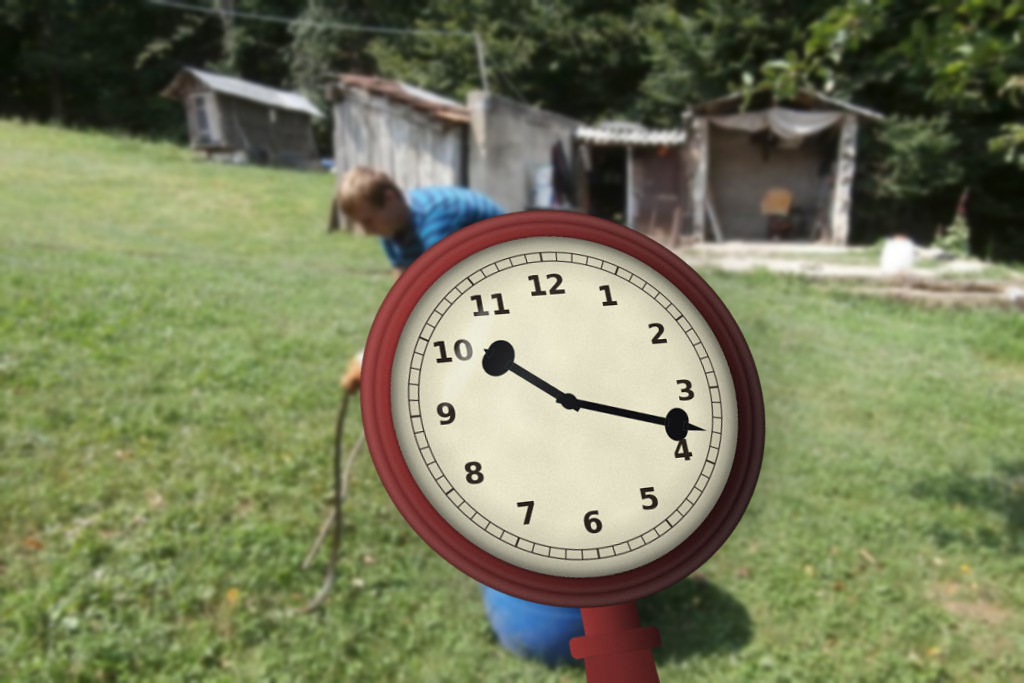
10:18
